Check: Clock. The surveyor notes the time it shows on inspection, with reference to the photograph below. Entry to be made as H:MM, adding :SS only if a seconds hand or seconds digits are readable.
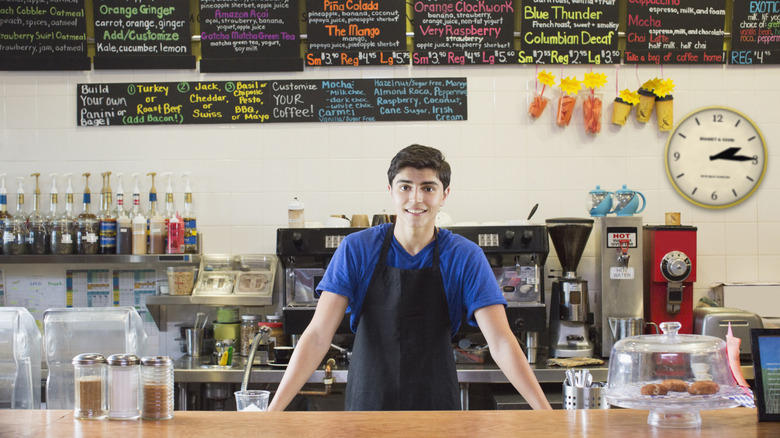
2:15
